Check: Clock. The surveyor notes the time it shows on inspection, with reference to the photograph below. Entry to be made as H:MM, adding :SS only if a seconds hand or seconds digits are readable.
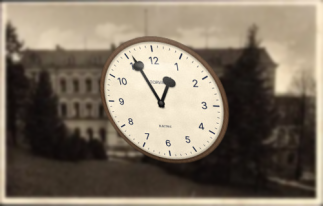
12:56
